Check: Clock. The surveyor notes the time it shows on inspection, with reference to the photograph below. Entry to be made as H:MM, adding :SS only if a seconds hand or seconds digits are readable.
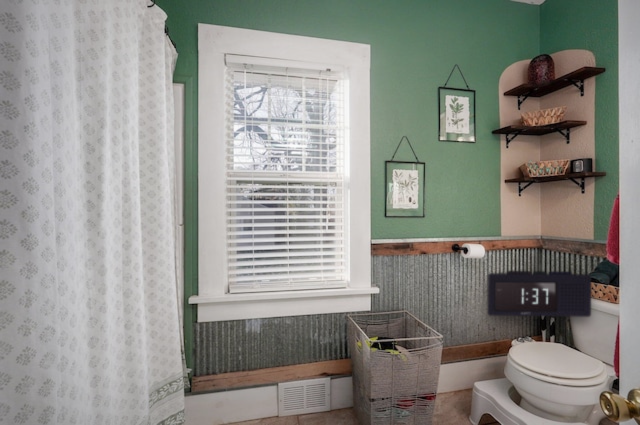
1:37
